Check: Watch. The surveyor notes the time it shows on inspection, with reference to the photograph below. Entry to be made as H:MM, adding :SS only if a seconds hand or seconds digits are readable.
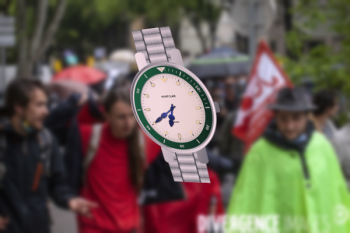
6:40
